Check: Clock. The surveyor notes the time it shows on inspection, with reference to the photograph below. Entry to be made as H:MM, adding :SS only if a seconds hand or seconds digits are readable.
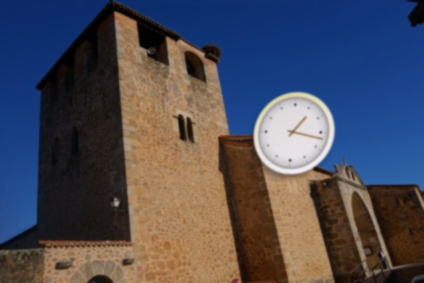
1:17
